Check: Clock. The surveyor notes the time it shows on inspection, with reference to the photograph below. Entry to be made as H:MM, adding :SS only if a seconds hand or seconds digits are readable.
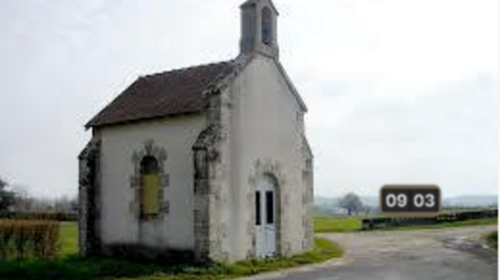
9:03
